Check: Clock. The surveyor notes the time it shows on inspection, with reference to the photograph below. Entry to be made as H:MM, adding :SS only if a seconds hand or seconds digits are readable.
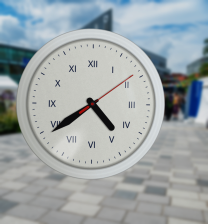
4:39:09
